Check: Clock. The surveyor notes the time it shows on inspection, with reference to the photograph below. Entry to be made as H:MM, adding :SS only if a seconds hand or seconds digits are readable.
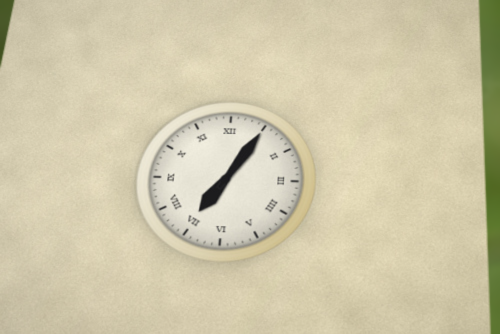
7:05
